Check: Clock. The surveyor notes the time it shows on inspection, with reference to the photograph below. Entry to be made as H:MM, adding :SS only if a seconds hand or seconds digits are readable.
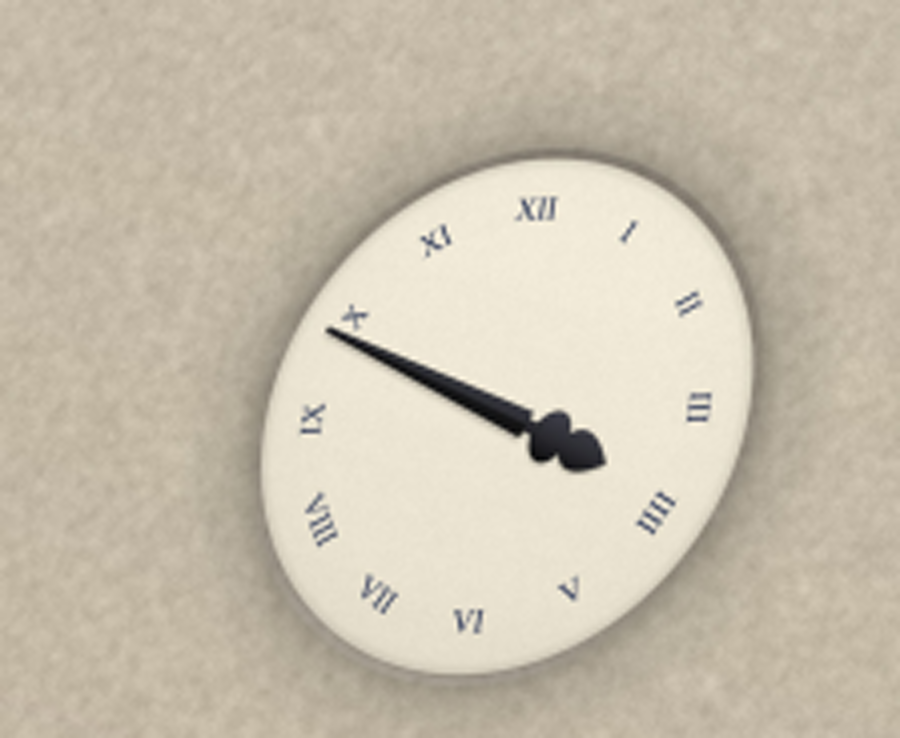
3:49
